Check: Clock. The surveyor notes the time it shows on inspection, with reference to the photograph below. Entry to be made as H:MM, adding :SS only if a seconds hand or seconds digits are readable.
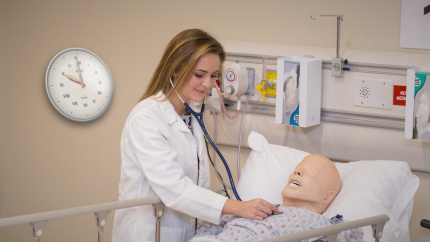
9:59
